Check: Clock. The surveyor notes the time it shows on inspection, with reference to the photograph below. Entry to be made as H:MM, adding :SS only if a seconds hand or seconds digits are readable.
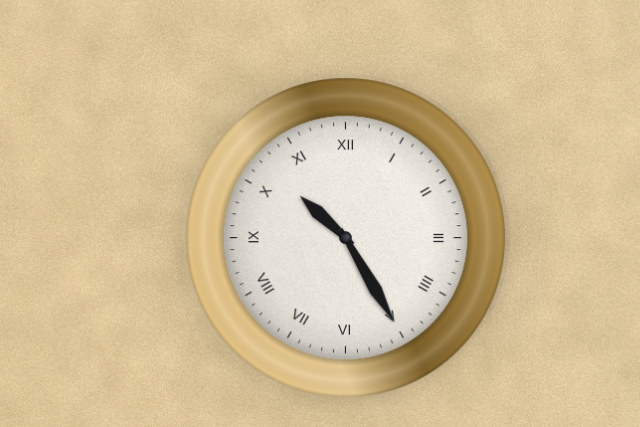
10:25
